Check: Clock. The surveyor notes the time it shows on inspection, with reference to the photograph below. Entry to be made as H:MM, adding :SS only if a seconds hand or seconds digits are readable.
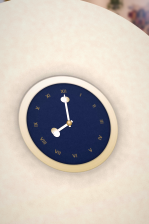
8:00
